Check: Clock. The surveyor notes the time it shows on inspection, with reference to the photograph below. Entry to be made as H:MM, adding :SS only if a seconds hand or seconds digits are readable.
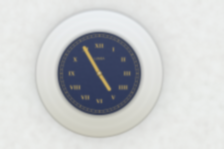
4:55
